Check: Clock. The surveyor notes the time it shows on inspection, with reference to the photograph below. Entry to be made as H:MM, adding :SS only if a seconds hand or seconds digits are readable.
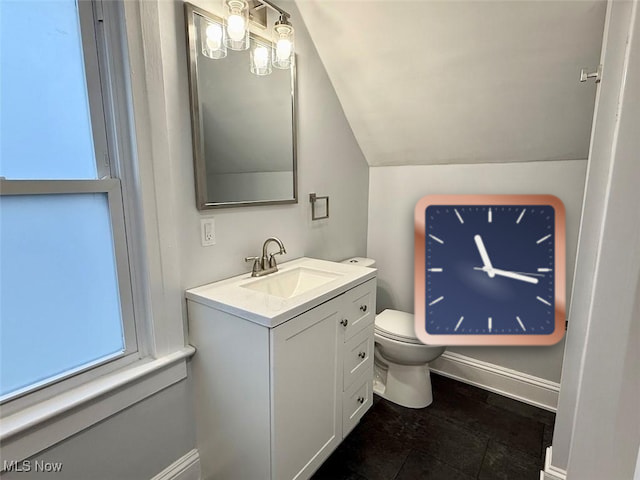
11:17:16
